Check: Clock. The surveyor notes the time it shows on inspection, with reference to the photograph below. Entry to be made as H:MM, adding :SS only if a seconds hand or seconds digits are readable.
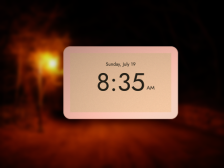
8:35
